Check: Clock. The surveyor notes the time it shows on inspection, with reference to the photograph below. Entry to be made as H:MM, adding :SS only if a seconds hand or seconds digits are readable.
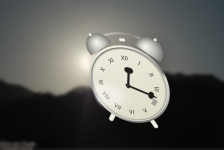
12:18
